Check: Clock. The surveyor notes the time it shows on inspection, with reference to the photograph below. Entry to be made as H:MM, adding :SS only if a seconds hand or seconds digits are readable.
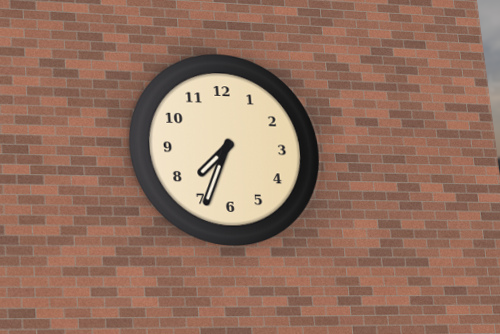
7:34
